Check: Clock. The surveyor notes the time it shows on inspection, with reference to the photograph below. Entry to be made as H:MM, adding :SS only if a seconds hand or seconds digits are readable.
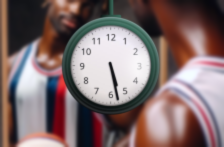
5:28
